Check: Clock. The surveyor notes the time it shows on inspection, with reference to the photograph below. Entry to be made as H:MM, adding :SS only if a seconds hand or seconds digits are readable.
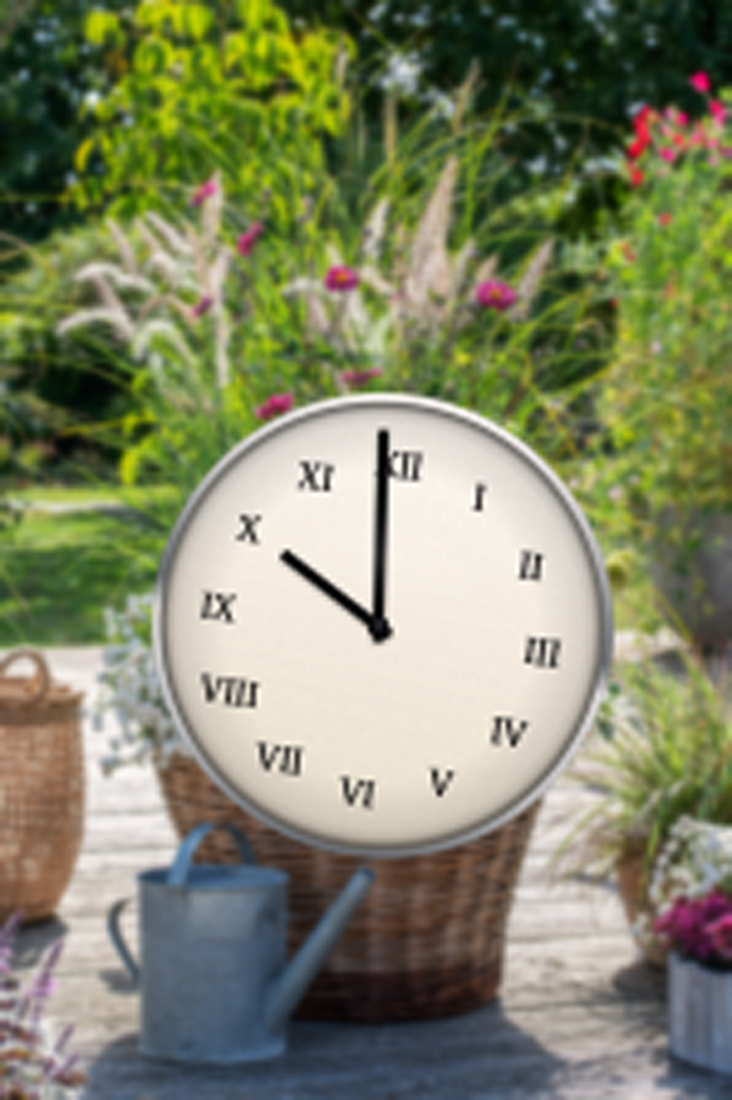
9:59
